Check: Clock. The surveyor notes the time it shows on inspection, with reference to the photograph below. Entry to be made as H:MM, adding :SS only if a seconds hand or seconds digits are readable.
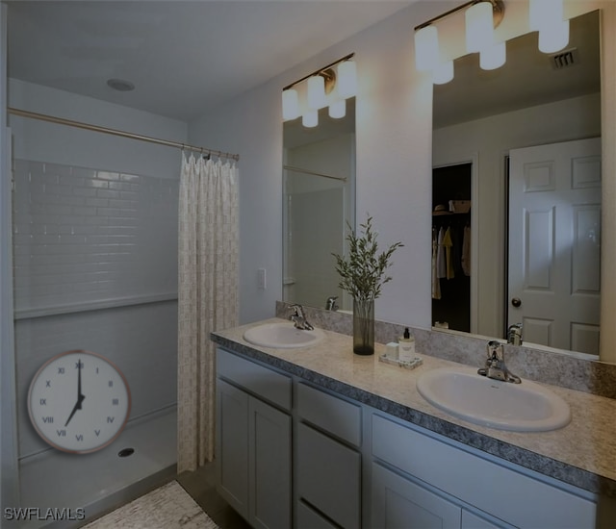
7:00
